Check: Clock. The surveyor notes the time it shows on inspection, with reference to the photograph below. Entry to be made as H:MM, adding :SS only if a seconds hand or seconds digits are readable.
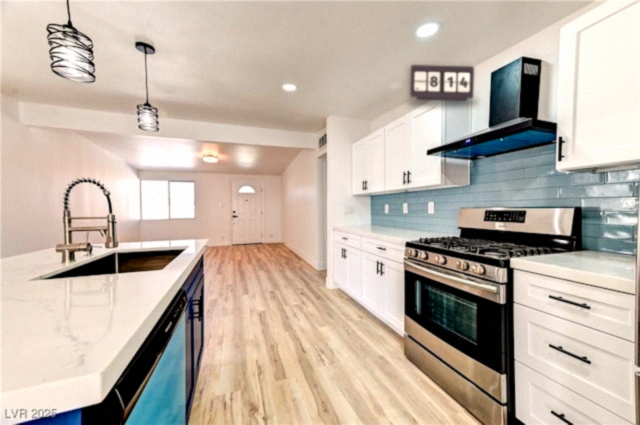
8:14
